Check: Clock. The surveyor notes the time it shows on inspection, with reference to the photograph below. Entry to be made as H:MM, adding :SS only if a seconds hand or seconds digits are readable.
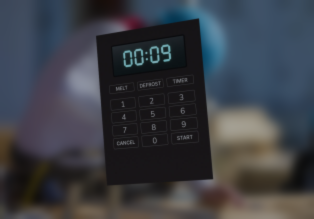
0:09
